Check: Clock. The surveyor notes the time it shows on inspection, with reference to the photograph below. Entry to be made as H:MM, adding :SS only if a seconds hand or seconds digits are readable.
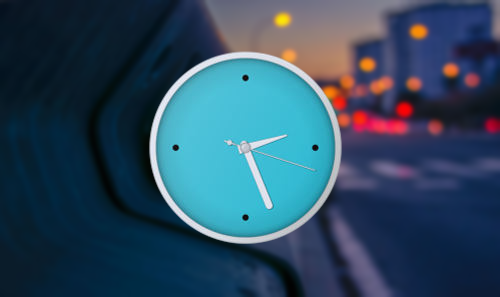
2:26:18
